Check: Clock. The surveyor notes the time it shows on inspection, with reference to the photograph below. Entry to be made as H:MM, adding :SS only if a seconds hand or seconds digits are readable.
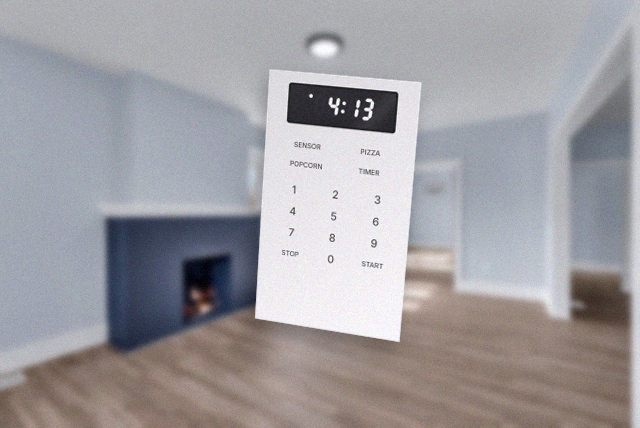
4:13
